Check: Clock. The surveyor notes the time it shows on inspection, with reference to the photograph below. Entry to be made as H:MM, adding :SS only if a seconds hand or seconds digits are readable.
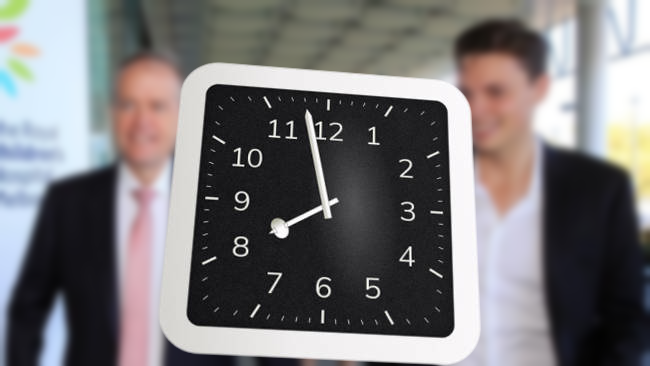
7:58
